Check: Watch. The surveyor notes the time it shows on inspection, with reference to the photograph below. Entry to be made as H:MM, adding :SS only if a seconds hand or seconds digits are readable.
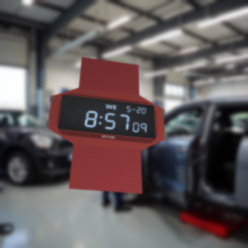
8:57:09
